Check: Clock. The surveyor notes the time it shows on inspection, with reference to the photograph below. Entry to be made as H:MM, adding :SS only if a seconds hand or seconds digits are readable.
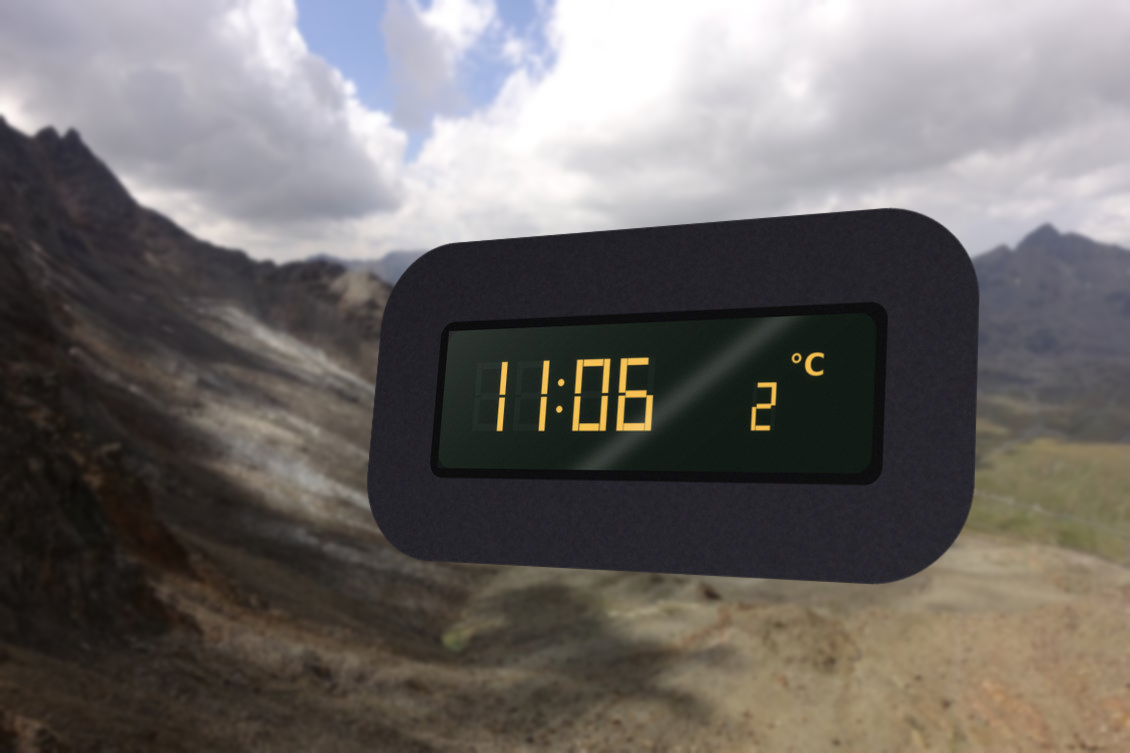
11:06
